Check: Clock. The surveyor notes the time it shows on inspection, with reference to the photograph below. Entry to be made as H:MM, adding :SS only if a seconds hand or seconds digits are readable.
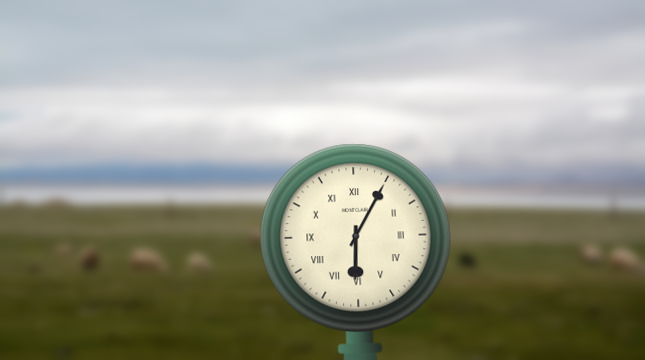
6:05
